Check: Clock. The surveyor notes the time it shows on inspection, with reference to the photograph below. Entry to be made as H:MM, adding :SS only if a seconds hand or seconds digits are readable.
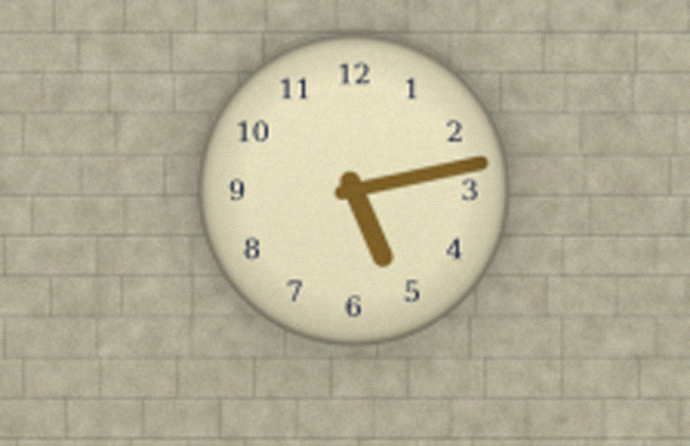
5:13
